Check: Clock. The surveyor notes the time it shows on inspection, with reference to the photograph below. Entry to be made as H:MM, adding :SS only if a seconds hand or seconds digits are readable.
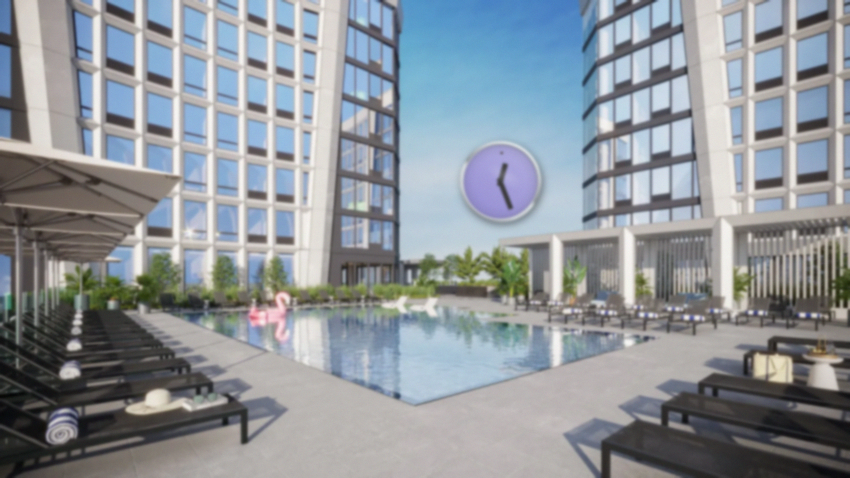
12:26
